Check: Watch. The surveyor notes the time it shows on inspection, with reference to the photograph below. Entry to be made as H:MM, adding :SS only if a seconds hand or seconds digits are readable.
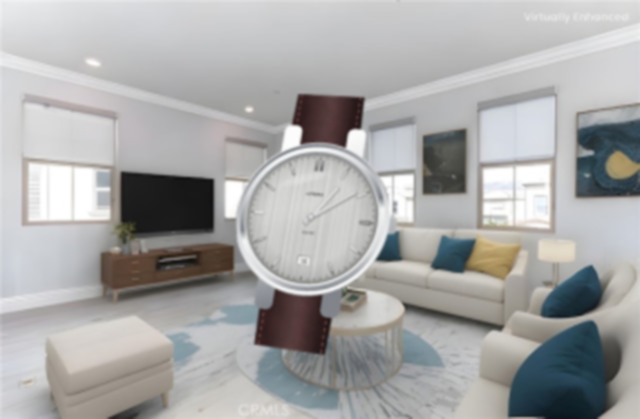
1:09
